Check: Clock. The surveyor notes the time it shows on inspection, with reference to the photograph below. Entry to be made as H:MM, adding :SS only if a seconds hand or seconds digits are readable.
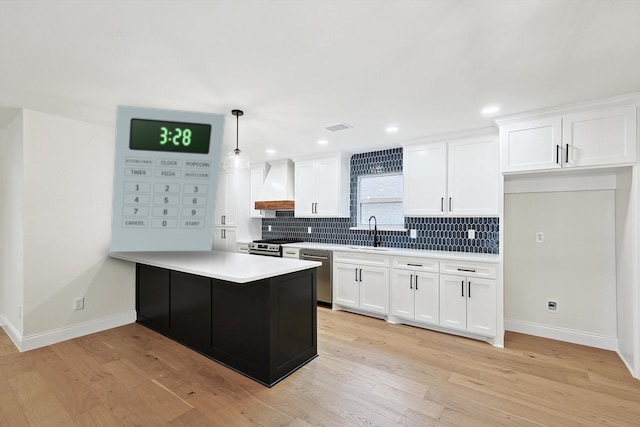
3:28
